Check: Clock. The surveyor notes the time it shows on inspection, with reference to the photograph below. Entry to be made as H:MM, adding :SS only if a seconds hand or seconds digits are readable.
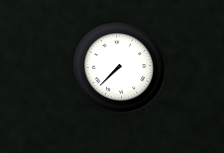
7:38
